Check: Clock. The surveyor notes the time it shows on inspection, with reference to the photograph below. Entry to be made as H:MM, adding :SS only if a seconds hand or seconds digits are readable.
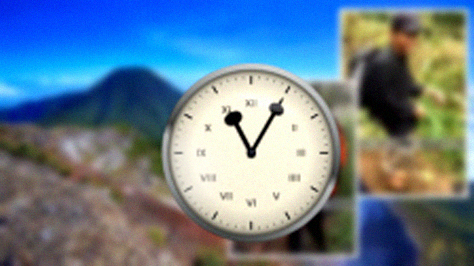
11:05
